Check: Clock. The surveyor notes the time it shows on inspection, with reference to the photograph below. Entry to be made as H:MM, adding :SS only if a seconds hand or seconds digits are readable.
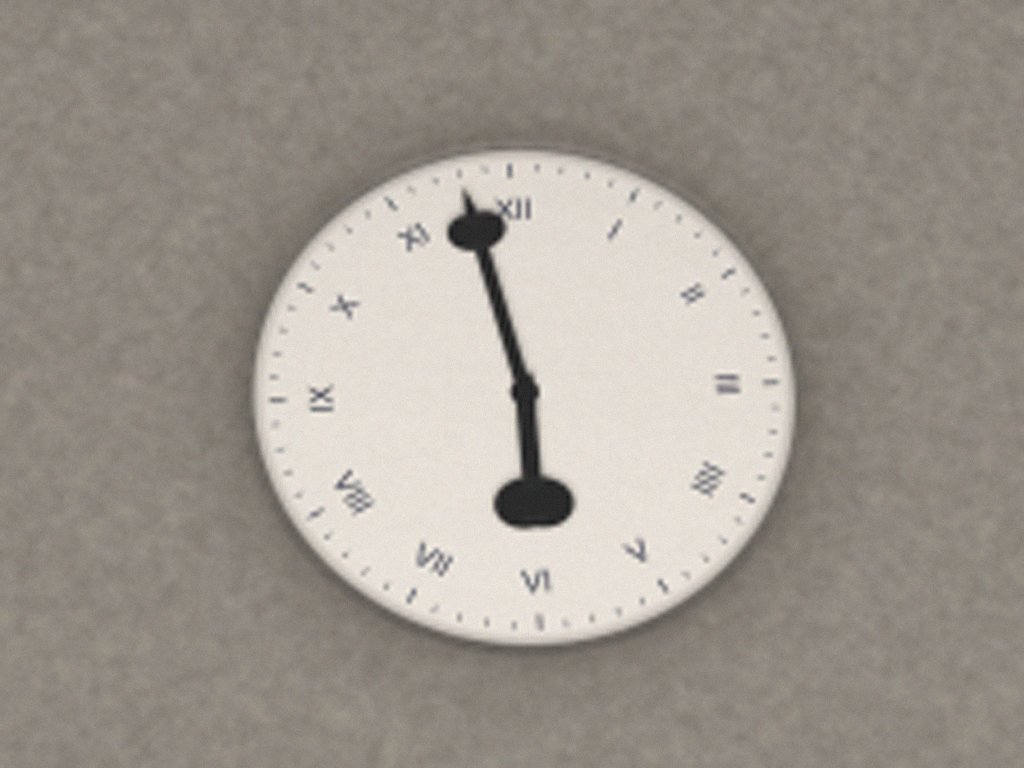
5:58
